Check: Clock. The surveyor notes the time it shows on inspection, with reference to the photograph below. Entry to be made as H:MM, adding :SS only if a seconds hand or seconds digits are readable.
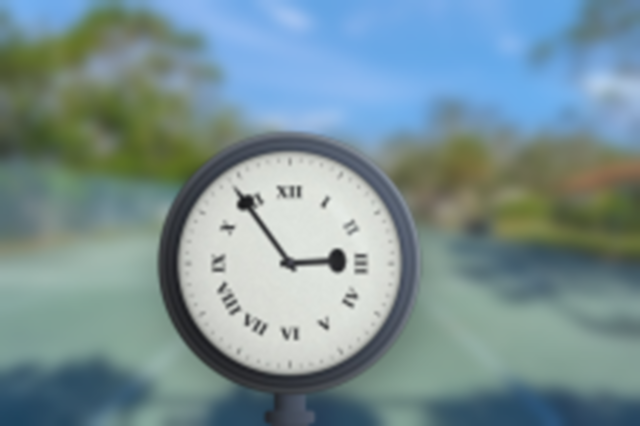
2:54
